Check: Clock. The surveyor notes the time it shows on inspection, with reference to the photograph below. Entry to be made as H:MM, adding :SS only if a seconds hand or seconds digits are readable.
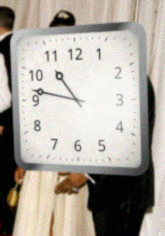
10:47
